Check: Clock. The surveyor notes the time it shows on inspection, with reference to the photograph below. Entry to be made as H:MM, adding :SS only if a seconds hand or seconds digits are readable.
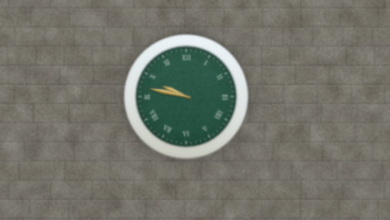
9:47
